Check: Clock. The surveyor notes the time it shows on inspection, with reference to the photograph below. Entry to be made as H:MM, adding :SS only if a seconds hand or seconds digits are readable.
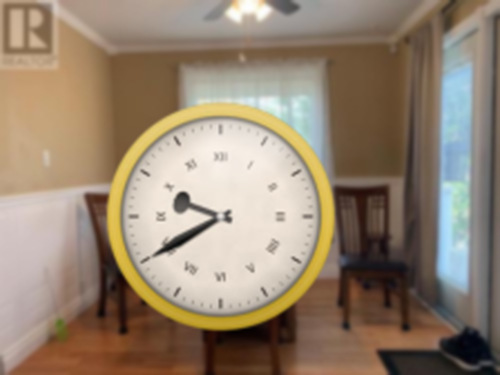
9:40
